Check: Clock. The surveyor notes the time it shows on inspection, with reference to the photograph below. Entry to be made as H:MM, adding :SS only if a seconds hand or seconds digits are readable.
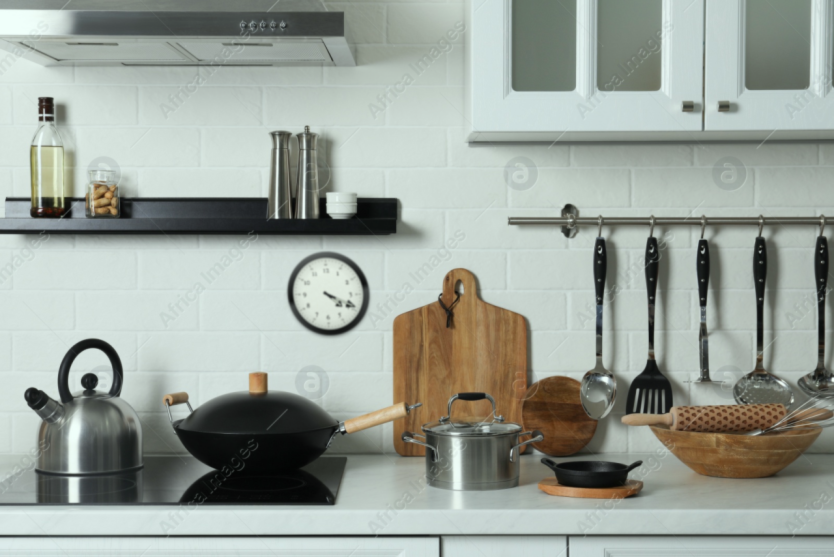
4:19
